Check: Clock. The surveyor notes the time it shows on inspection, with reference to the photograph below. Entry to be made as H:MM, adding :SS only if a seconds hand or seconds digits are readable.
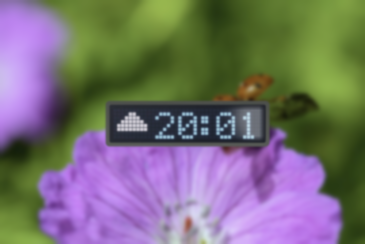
20:01
